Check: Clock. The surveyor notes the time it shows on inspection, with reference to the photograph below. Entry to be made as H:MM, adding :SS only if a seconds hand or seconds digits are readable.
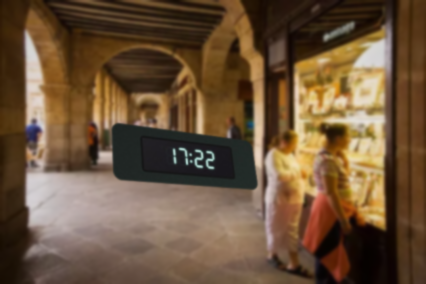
17:22
